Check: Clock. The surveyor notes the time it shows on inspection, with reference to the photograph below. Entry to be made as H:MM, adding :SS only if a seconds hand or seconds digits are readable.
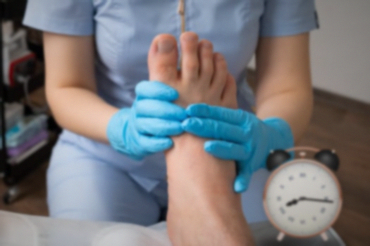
8:16
